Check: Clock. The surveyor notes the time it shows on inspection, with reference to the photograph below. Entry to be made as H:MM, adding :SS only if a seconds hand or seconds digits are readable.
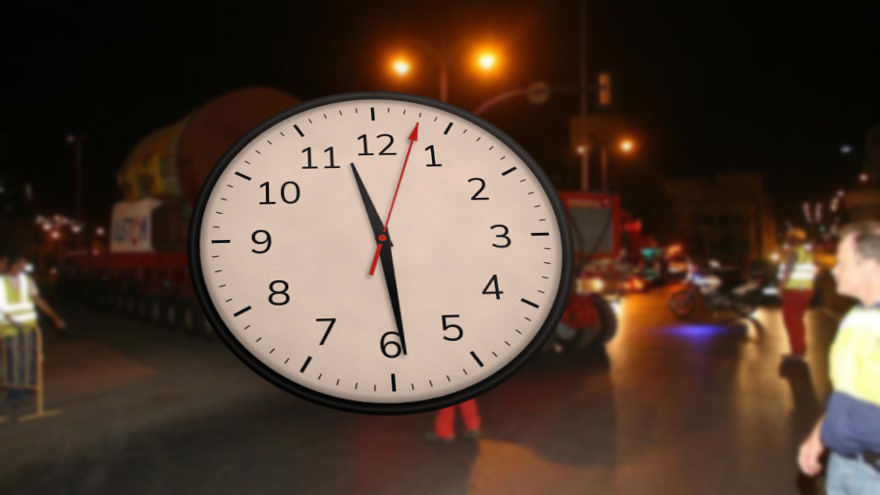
11:29:03
